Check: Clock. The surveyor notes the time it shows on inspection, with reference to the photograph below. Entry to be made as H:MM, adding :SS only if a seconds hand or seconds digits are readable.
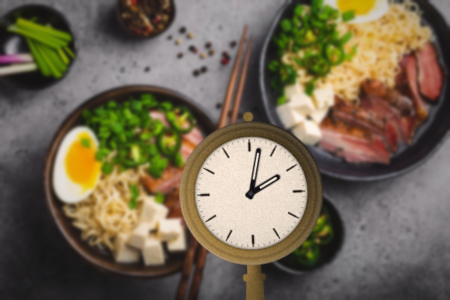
2:02
